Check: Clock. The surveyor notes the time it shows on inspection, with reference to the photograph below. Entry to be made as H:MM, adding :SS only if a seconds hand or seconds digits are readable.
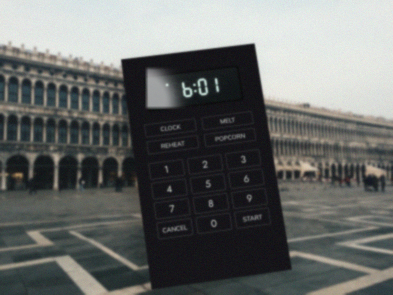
6:01
